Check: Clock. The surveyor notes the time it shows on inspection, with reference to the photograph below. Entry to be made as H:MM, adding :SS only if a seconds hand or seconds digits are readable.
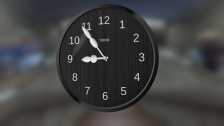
8:54
